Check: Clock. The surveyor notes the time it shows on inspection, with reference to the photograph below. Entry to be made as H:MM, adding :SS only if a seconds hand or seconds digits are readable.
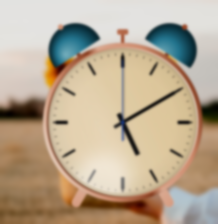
5:10:00
